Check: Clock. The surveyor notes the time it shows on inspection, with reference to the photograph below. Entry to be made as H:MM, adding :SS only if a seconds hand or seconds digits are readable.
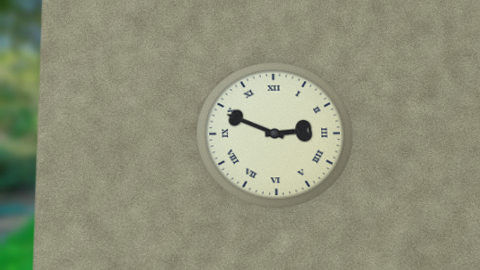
2:49
